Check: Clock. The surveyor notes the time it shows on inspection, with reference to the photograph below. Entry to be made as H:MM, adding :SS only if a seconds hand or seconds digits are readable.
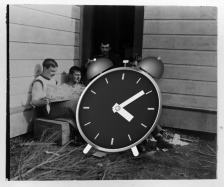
4:09
